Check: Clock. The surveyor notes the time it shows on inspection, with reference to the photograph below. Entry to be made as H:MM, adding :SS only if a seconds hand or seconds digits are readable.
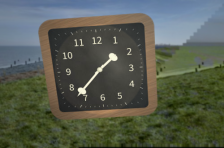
1:37
